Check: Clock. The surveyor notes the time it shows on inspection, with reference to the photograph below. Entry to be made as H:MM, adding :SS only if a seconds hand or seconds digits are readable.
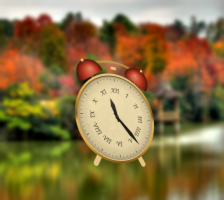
11:23
